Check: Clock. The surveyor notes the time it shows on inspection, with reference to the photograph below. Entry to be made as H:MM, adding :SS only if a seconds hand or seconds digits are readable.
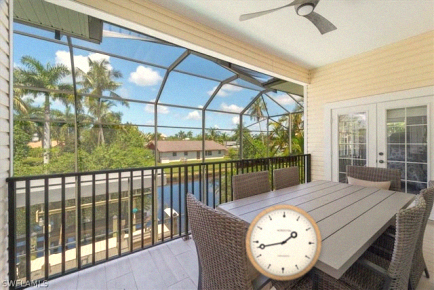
1:43
